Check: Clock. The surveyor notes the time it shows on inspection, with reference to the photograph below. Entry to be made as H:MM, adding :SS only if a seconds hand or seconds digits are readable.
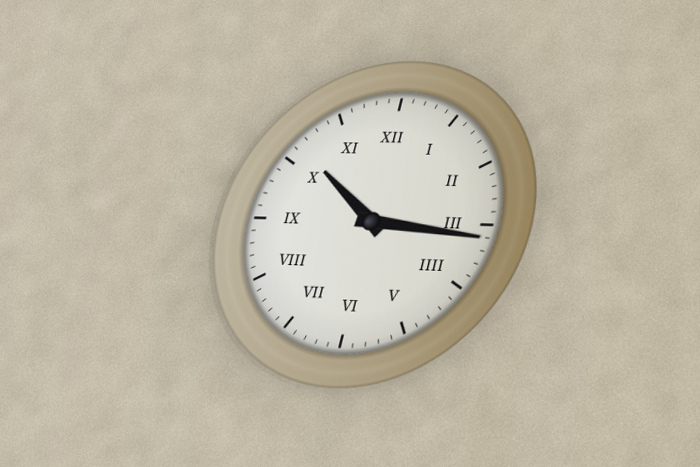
10:16
